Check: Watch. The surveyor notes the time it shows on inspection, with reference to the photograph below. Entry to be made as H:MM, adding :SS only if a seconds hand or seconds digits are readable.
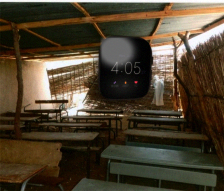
4:05
